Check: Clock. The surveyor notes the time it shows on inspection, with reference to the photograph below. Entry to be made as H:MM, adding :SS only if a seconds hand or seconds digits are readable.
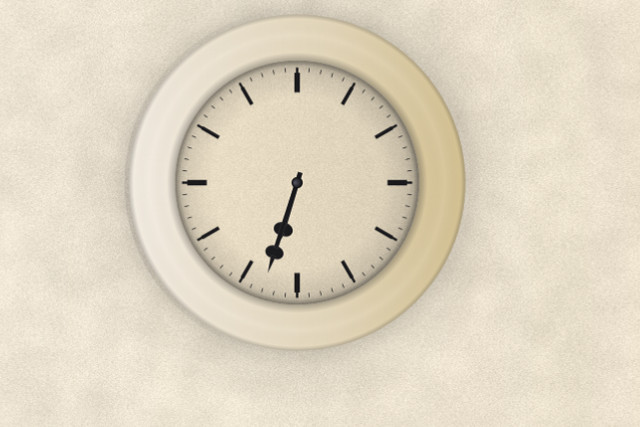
6:33
